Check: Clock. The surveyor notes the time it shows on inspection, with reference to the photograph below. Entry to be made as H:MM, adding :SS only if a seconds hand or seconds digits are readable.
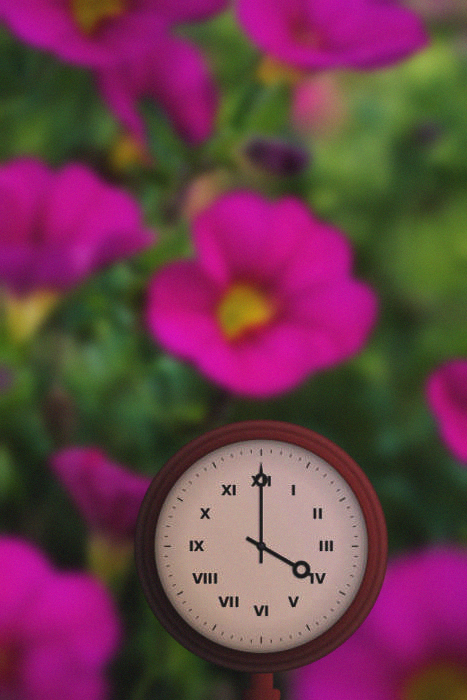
4:00
